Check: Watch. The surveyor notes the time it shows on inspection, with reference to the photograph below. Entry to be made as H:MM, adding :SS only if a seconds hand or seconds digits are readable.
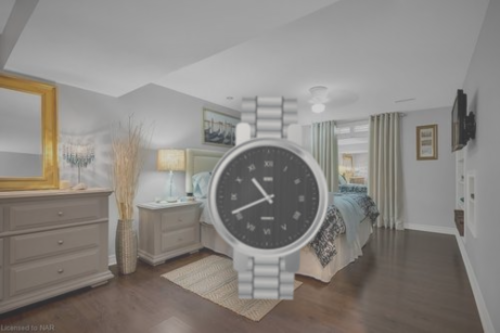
10:41
